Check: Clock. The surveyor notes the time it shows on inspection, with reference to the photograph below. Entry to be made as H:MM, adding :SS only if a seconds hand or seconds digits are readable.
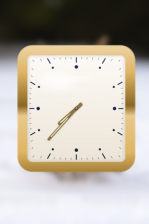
7:37
